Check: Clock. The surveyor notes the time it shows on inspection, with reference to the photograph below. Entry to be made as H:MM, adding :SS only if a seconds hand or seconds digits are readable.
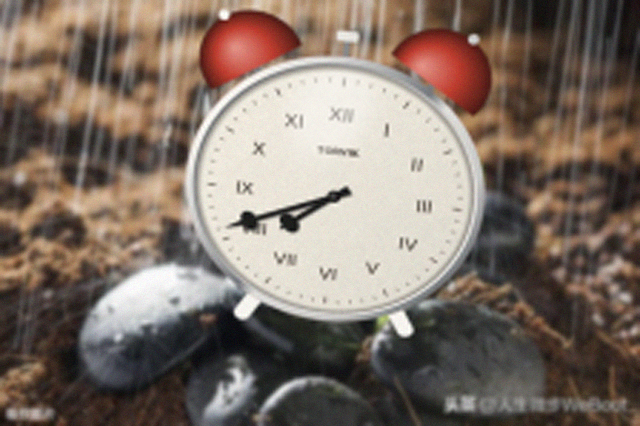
7:41
